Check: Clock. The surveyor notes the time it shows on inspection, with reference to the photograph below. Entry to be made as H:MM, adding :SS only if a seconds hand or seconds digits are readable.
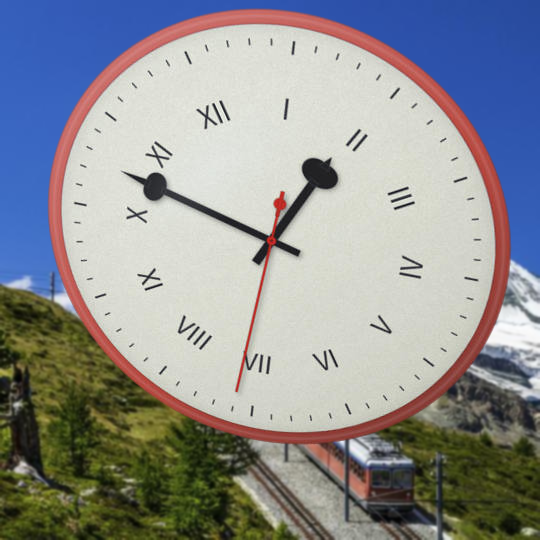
1:52:36
